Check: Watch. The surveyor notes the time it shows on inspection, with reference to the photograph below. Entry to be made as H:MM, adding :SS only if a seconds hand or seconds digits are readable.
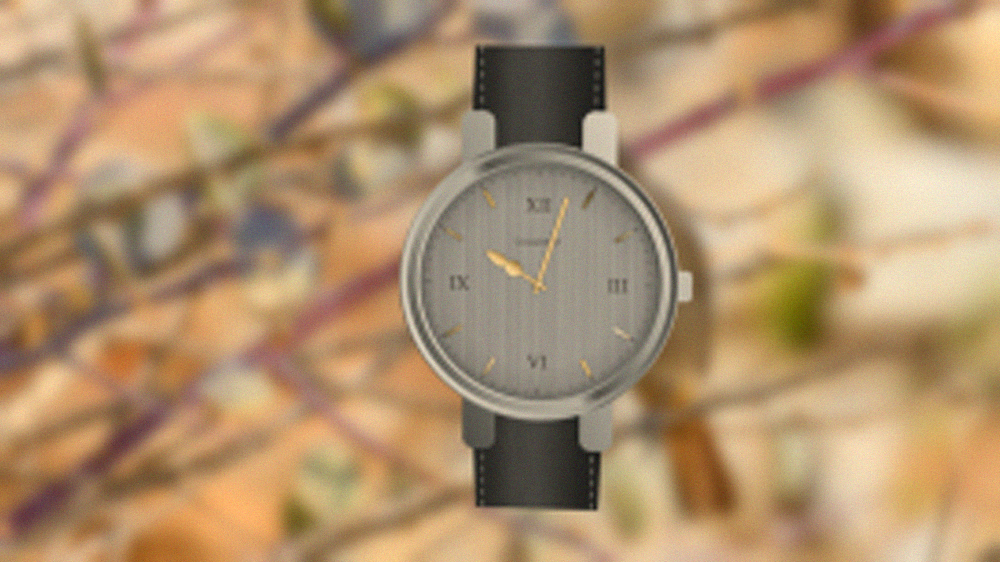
10:03
